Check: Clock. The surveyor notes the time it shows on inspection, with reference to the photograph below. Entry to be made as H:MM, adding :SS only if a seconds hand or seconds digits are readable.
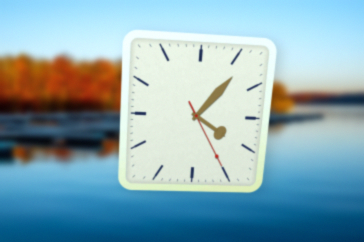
4:06:25
